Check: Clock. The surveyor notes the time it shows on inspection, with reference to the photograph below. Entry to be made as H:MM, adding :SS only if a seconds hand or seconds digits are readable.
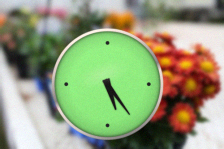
5:24
